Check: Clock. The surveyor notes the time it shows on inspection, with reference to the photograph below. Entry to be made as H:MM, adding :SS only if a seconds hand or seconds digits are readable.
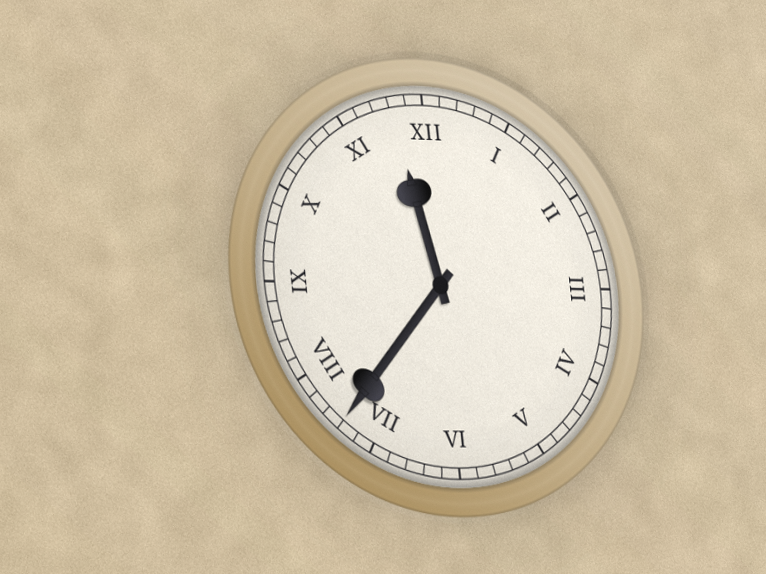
11:37
